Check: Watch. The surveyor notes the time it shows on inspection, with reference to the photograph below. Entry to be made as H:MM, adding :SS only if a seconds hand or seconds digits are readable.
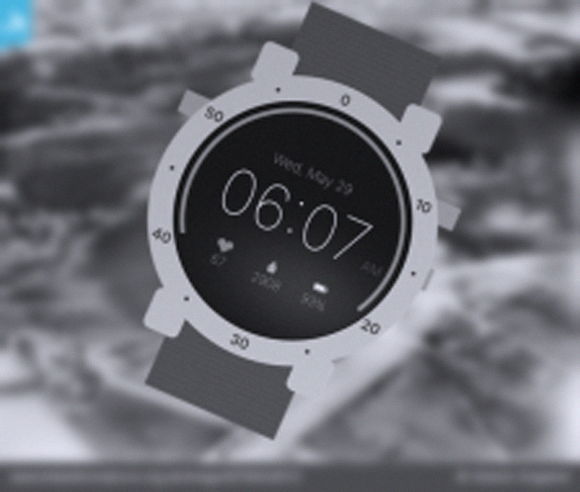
6:07
